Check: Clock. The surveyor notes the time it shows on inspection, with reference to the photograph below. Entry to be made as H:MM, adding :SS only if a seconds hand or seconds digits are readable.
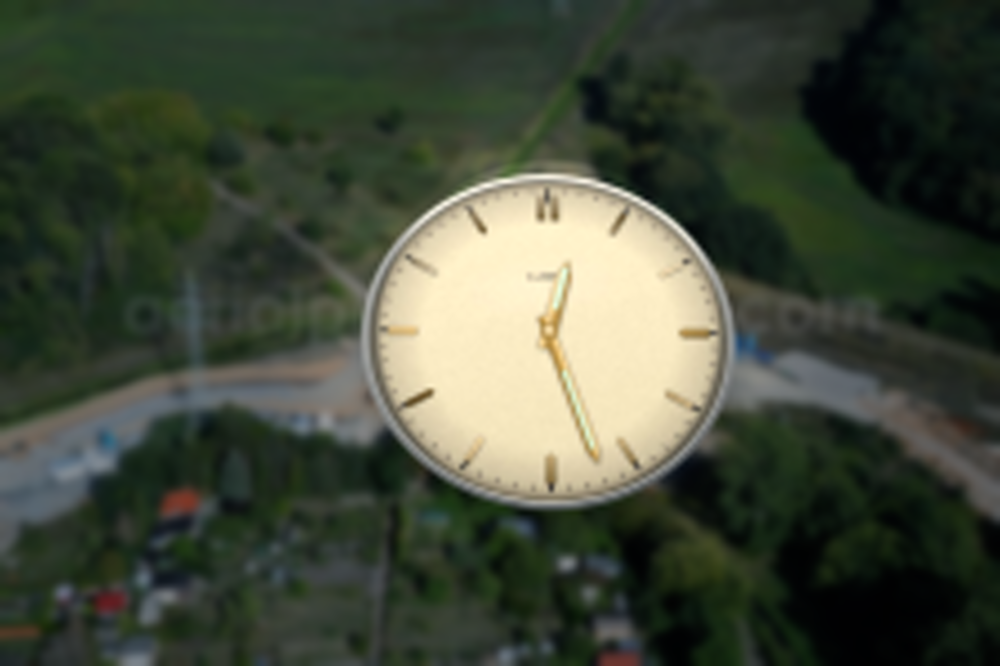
12:27
